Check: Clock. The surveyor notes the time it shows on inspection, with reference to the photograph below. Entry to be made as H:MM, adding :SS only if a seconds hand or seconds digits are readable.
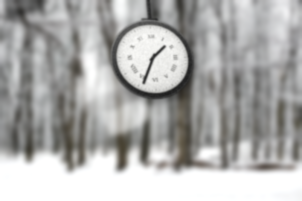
1:34
